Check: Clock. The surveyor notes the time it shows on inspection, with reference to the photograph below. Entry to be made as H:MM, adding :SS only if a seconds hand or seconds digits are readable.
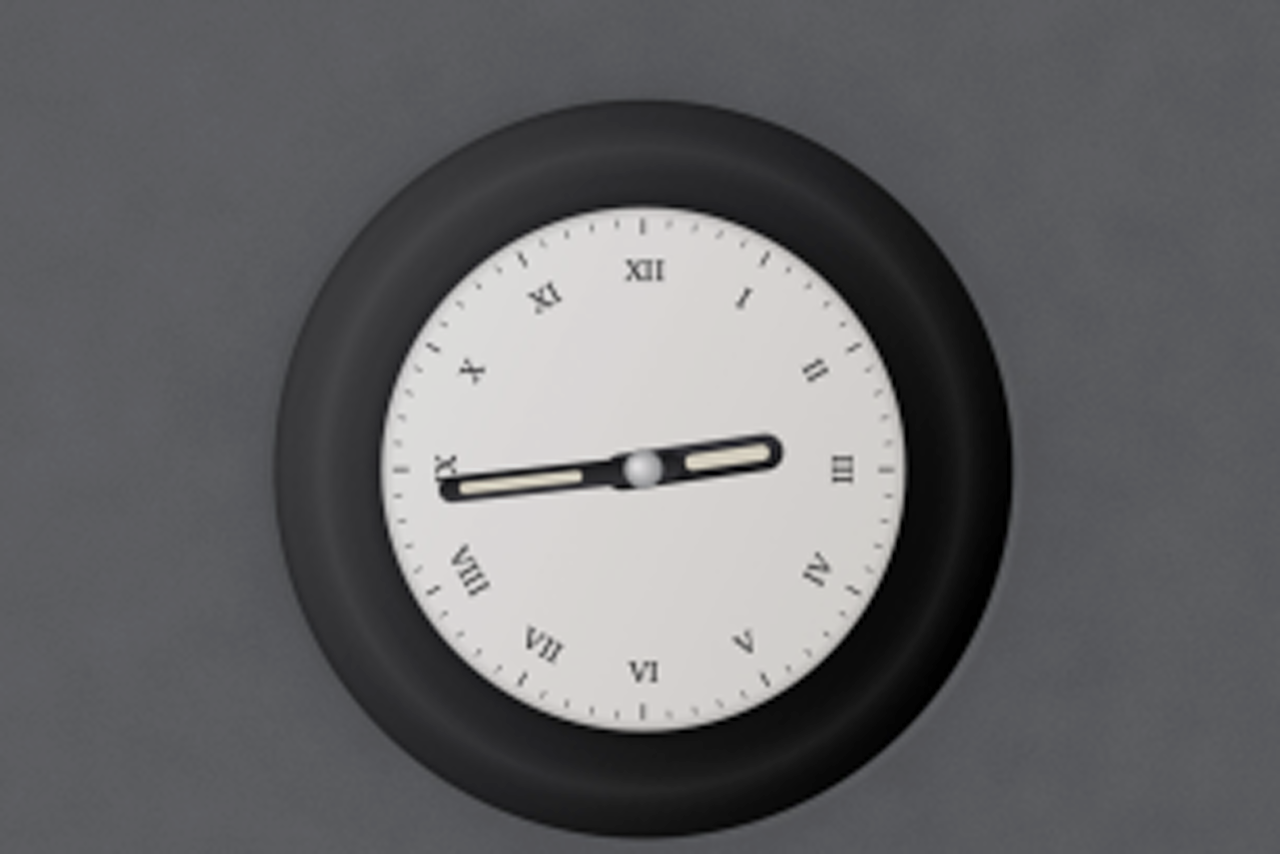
2:44
